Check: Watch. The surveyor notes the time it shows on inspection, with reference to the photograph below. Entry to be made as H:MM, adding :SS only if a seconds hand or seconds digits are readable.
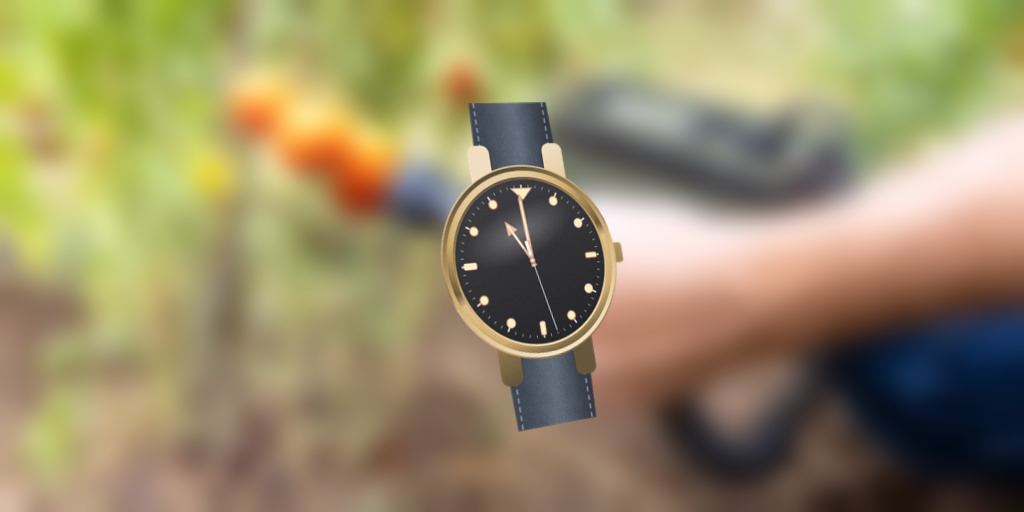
10:59:28
